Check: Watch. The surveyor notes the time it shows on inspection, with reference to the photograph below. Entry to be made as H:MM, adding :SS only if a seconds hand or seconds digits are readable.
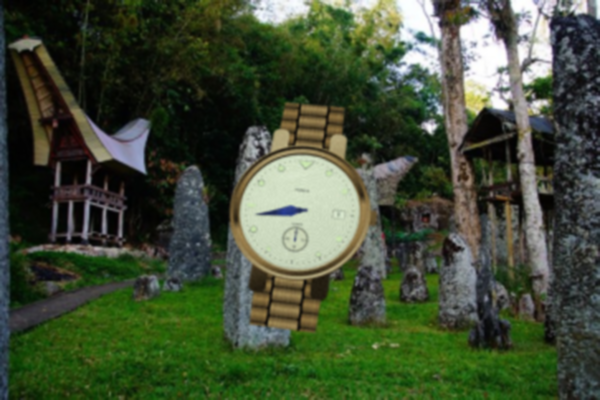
8:43
